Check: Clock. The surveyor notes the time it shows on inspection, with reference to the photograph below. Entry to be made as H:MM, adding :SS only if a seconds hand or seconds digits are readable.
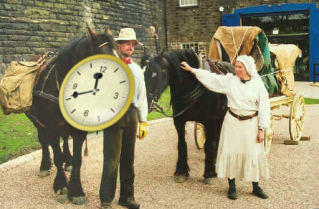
11:41
